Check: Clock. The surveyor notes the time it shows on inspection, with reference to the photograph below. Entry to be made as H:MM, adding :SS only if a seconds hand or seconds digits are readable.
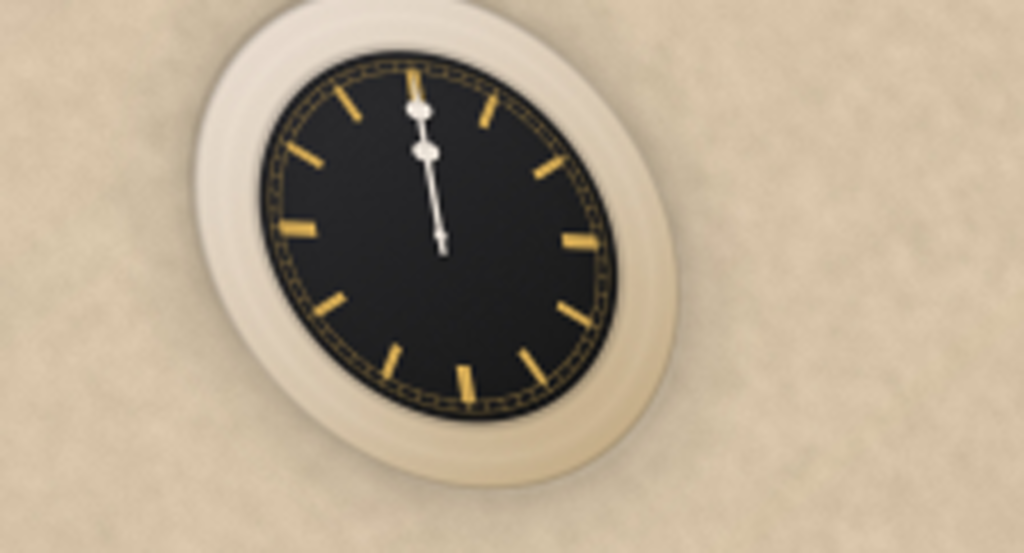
12:00
